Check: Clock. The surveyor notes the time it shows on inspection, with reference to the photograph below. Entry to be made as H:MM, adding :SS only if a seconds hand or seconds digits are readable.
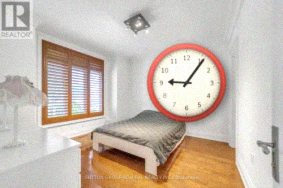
9:06
